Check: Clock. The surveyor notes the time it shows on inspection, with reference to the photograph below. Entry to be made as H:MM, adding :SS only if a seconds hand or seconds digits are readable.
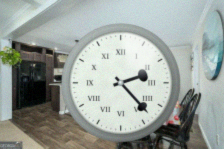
2:23
